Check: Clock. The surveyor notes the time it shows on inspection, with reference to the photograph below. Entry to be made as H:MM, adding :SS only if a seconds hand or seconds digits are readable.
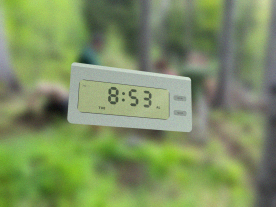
8:53
